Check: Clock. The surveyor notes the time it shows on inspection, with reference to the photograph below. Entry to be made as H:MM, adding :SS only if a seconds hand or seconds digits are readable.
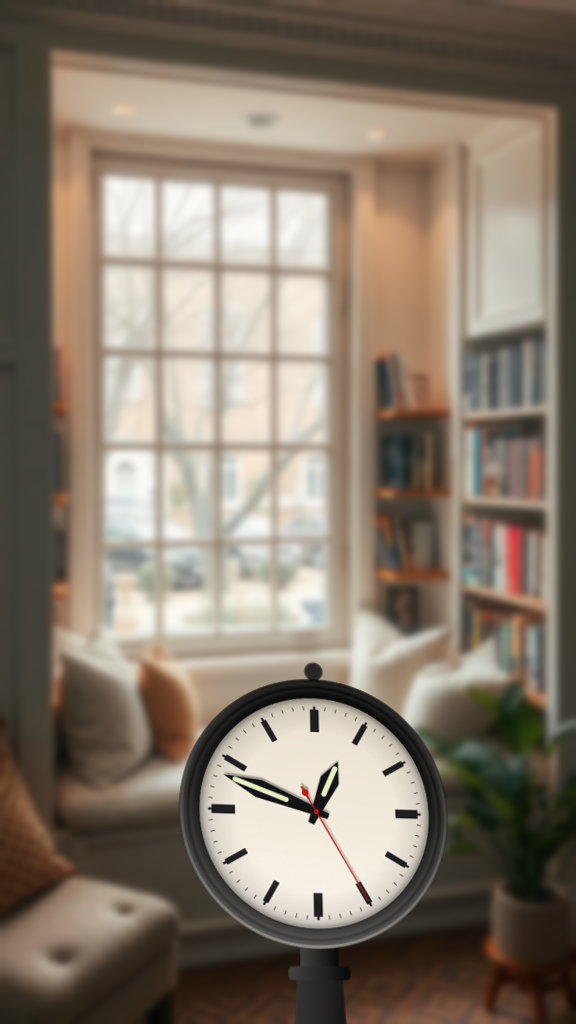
12:48:25
